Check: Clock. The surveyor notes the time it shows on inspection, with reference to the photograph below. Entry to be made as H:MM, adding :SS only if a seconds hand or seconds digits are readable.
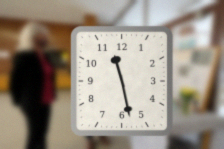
11:28
